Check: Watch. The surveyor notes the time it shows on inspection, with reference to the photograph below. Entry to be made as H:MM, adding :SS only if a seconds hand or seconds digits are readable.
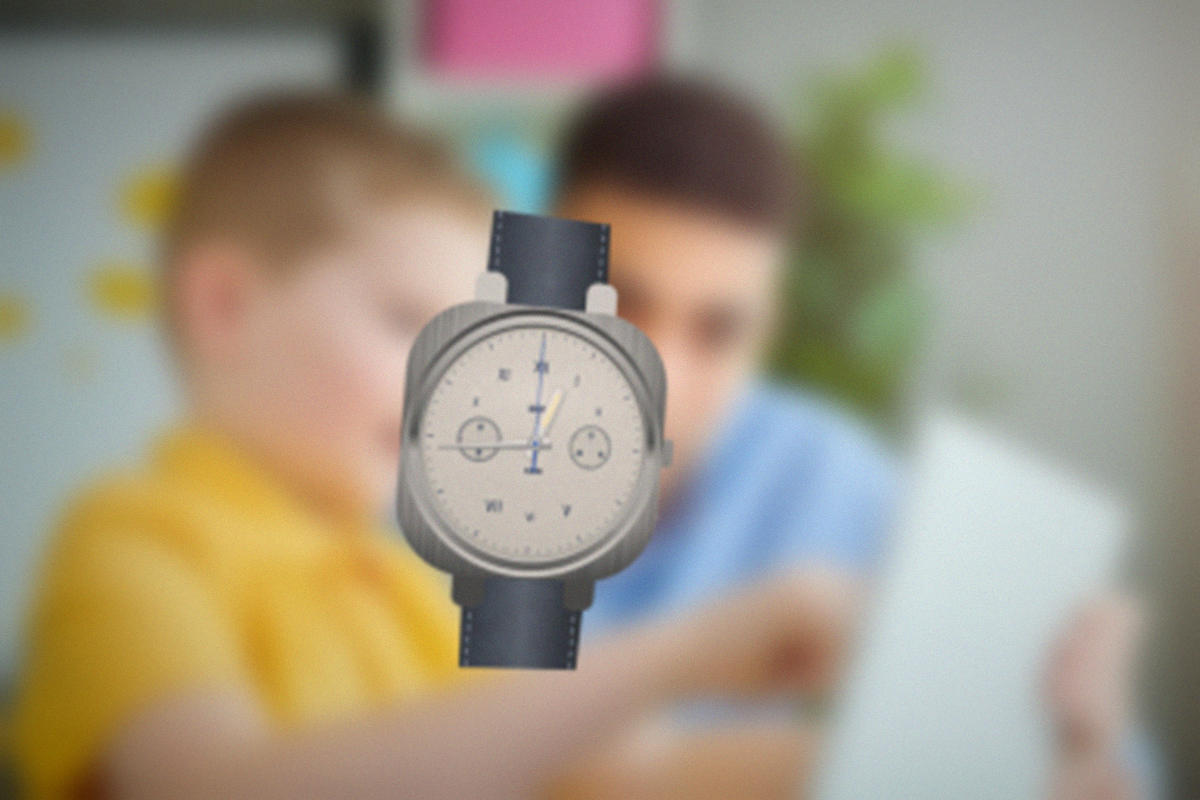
12:44
